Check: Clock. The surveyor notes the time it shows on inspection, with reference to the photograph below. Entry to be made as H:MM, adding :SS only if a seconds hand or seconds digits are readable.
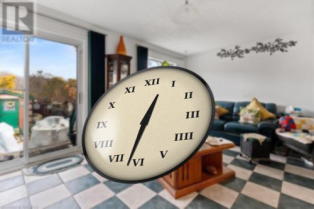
12:32
